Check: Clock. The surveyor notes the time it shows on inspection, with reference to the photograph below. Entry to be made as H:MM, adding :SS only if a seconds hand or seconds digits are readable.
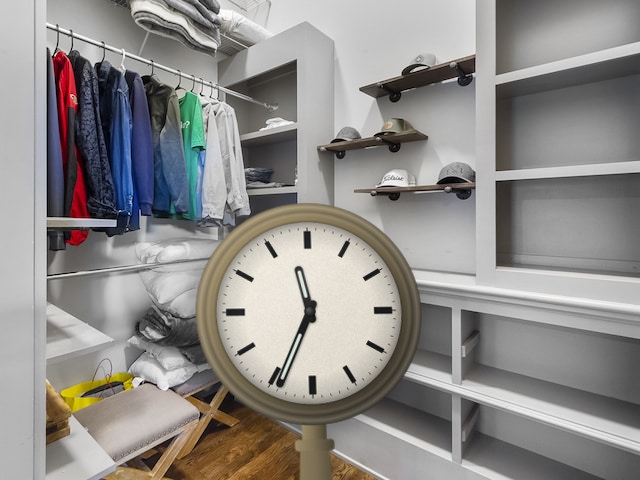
11:34
